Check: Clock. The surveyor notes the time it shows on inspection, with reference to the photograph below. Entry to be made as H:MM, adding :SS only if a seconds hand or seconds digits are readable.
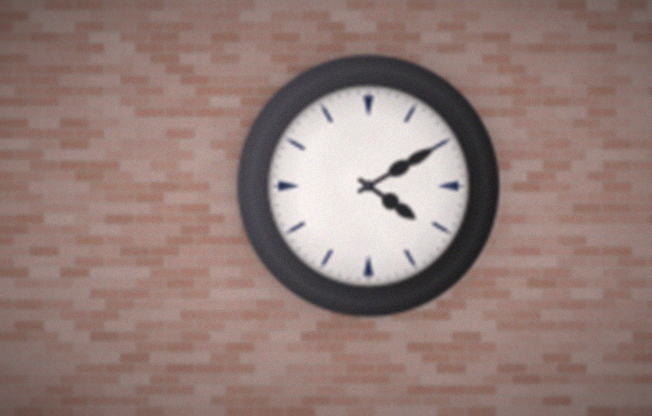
4:10
